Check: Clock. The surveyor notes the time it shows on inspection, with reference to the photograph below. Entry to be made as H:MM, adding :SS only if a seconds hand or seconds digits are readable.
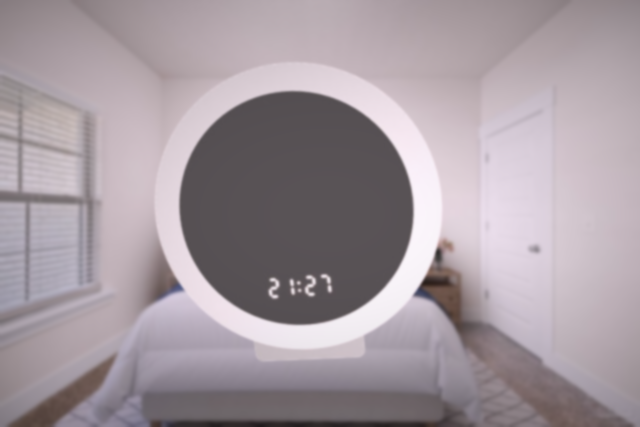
21:27
